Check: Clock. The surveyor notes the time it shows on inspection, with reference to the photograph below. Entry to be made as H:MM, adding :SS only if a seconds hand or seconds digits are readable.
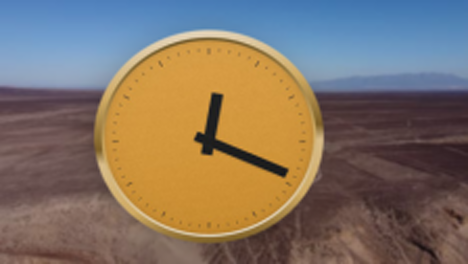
12:19
